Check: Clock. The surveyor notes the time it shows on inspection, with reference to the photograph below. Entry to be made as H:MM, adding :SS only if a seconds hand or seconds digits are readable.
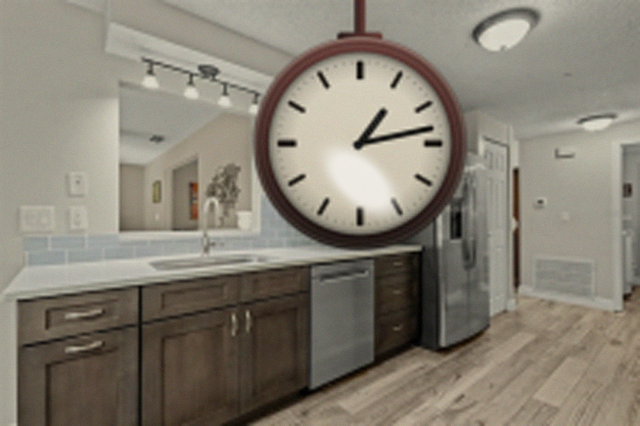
1:13
